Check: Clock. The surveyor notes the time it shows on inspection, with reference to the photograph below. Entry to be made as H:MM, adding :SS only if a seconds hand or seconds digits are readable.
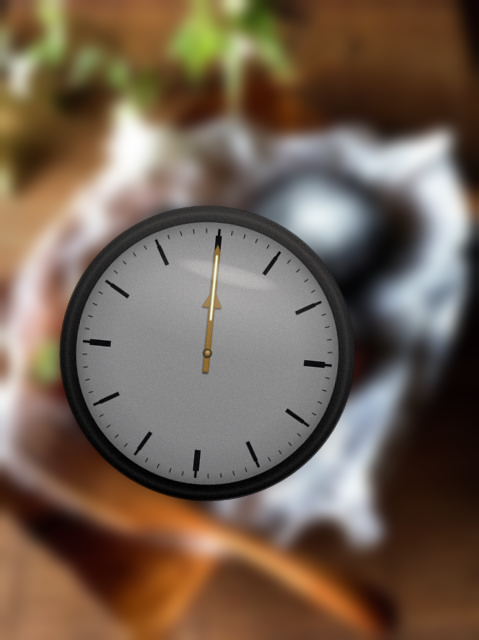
12:00
